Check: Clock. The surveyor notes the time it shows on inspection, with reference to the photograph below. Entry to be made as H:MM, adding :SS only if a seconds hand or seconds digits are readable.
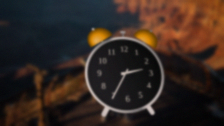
2:35
